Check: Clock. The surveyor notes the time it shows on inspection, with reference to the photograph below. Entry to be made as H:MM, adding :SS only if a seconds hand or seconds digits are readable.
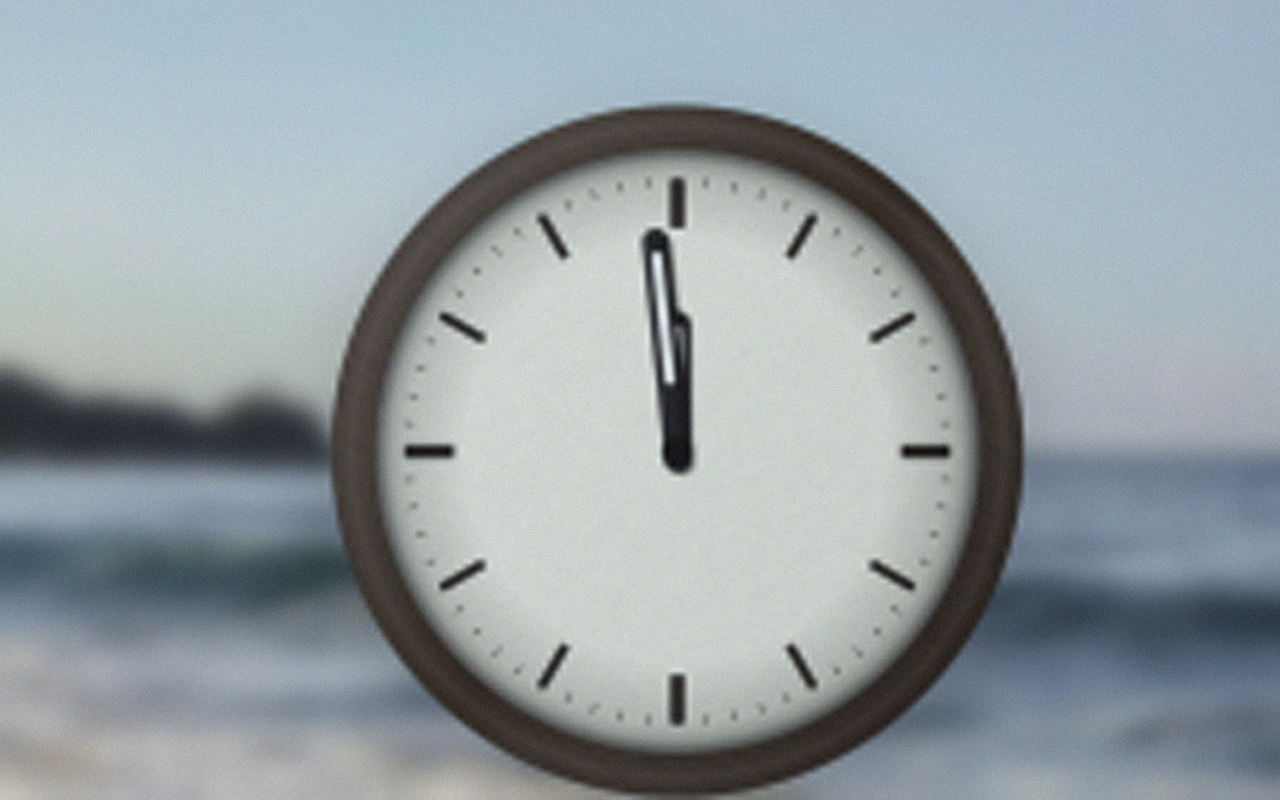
11:59
